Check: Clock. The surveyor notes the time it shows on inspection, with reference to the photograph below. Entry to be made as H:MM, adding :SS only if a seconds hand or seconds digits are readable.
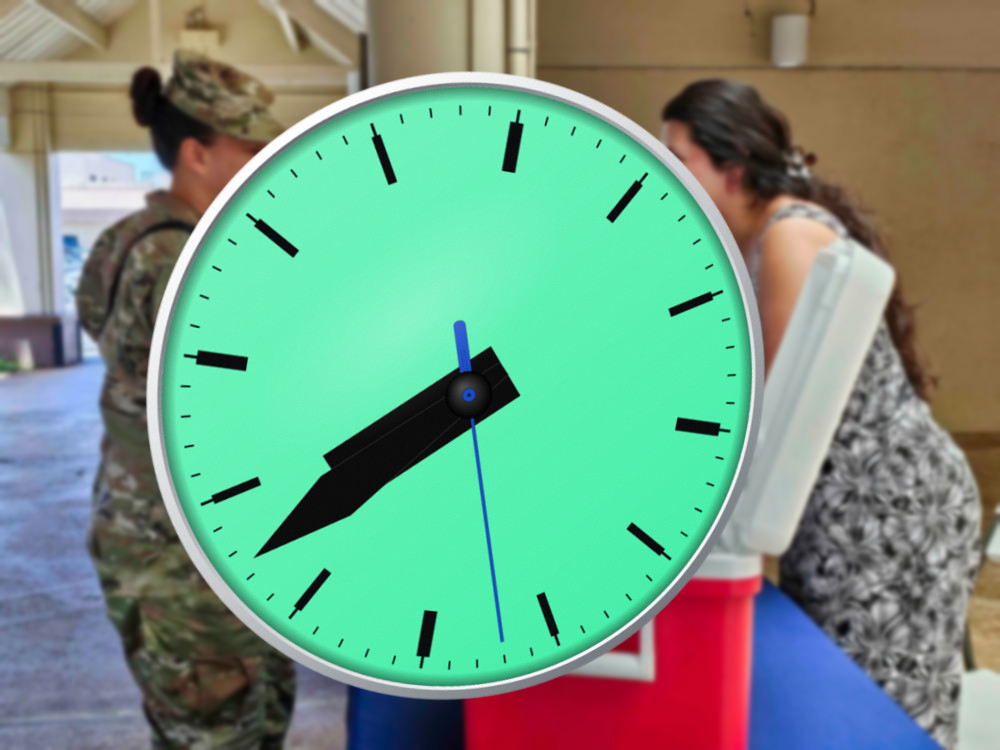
7:37:27
